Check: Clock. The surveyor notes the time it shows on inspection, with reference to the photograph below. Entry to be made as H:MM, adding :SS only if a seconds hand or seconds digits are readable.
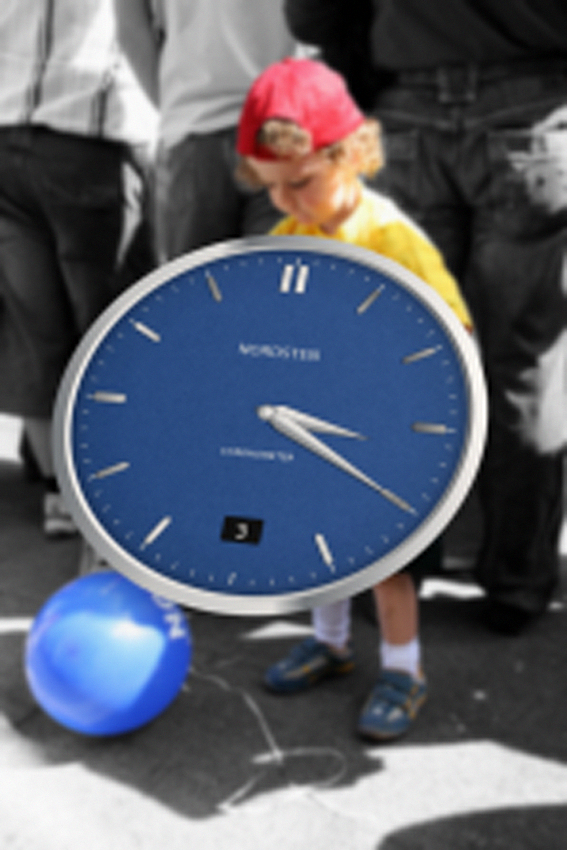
3:20
